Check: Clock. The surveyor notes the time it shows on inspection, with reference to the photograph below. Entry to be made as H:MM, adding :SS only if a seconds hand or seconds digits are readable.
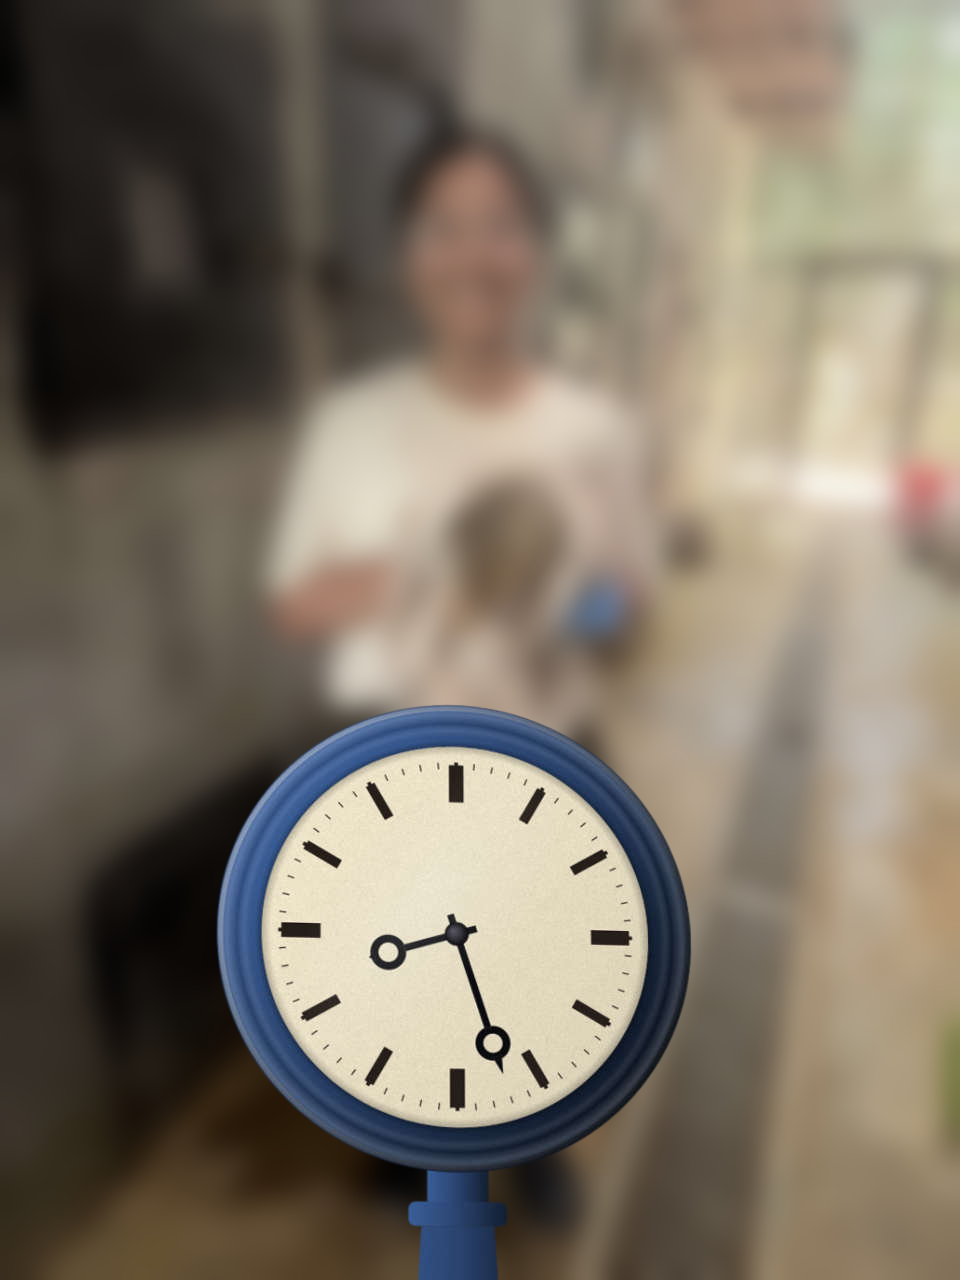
8:27
